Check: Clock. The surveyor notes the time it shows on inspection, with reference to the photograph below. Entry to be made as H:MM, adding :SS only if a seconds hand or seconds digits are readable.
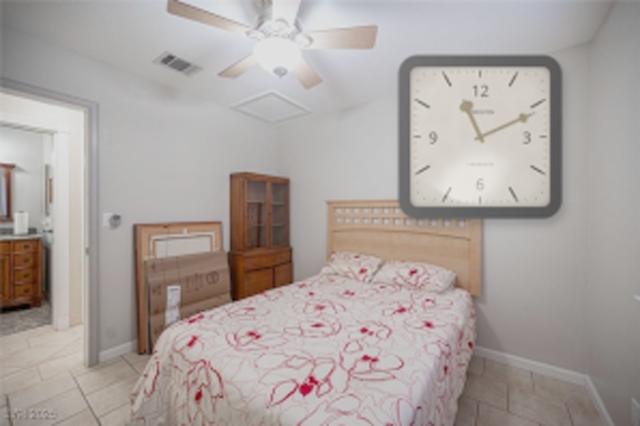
11:11
